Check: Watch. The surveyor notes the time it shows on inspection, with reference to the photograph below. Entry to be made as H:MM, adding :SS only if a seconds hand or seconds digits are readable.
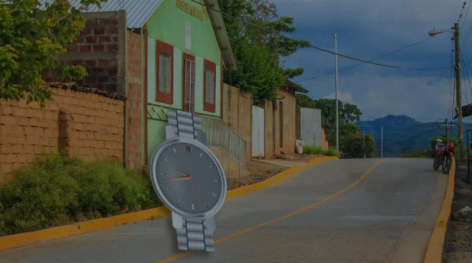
9:43
